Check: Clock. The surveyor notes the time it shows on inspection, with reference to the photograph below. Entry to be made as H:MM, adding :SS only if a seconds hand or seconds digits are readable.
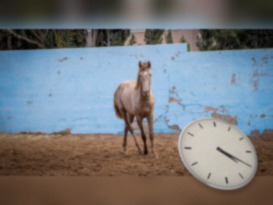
4:20
